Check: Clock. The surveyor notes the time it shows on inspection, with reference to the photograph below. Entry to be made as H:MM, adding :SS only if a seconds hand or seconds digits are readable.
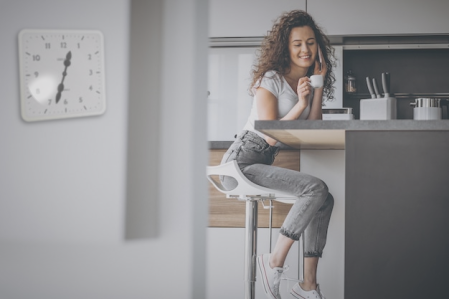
12:33
